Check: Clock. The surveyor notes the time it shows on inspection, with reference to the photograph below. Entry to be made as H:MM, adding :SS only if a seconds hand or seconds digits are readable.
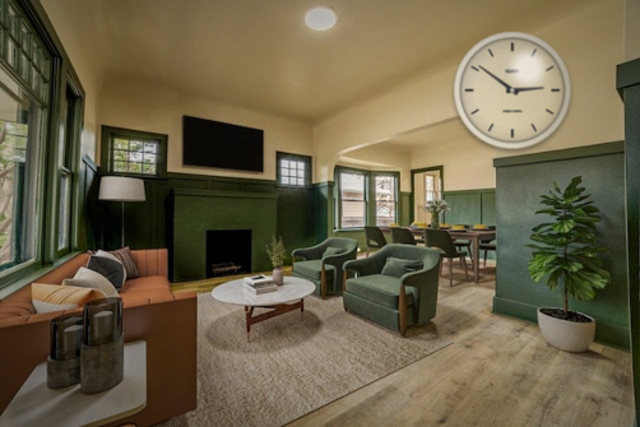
2:51
